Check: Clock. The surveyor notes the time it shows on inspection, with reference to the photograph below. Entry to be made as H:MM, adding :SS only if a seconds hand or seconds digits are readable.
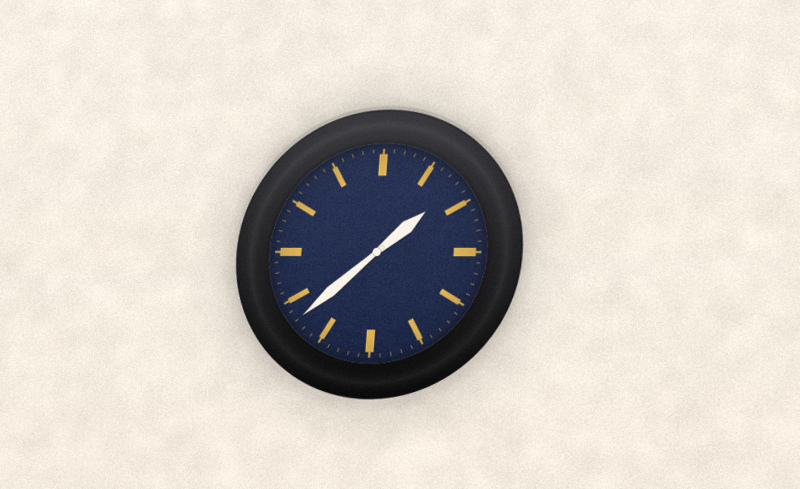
1:38
